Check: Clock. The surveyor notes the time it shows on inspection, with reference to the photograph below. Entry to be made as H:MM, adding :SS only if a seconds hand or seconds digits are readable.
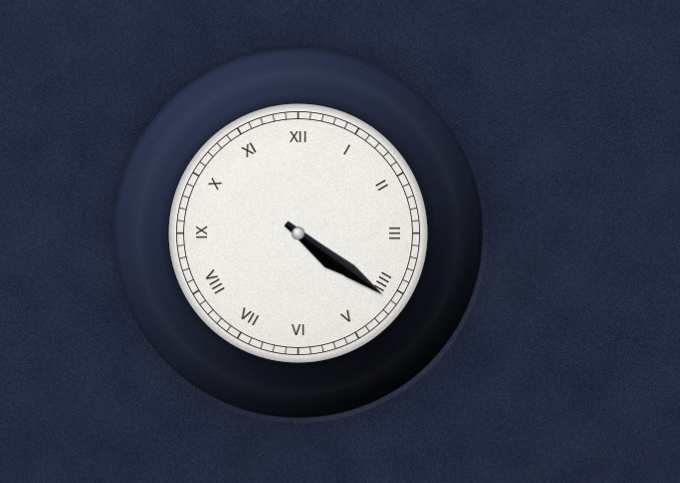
4:21
